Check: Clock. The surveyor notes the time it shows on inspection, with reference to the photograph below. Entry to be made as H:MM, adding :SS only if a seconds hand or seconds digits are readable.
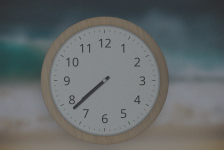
7:38
